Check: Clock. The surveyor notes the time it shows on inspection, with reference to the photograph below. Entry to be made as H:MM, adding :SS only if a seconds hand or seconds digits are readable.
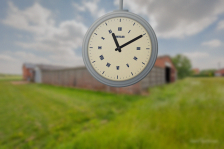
11:10
